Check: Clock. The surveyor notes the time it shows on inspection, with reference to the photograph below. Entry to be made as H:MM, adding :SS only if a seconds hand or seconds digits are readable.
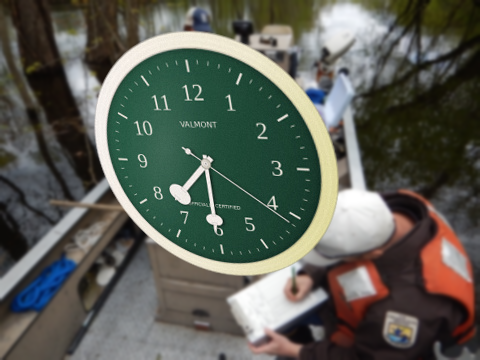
7:30:21
